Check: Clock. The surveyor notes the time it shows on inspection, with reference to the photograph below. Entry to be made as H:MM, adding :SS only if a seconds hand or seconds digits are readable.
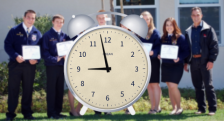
8:58
